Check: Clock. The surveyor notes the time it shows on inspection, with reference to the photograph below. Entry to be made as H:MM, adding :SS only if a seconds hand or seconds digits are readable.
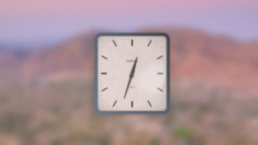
12:33
